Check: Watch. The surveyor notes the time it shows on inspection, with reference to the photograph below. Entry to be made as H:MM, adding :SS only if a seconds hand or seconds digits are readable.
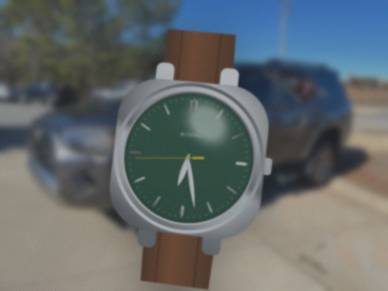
6:27:44
